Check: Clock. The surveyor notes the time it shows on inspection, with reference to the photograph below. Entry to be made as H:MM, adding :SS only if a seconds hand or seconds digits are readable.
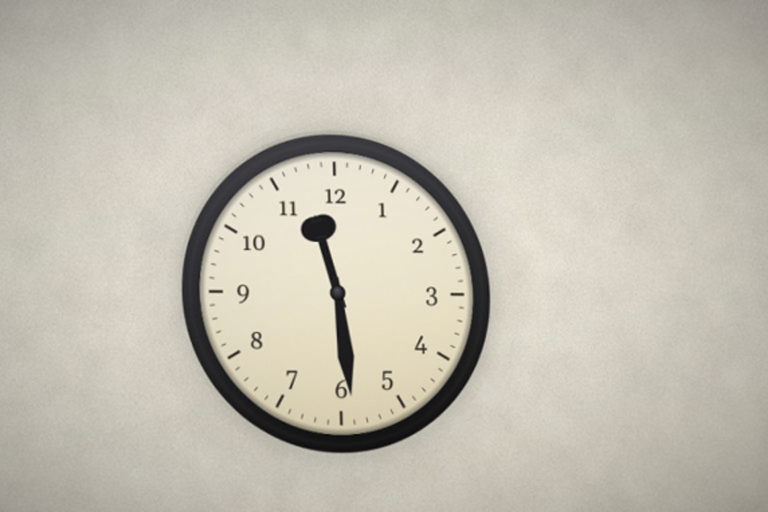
11:29
